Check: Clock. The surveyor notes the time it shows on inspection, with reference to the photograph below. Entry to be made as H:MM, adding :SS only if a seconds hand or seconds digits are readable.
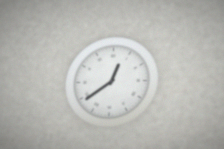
12:39
